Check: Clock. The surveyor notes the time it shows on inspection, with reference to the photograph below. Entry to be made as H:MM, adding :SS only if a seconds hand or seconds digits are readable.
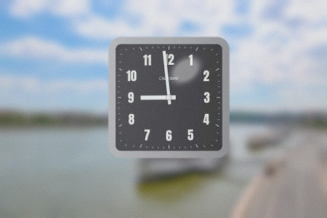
8:59
